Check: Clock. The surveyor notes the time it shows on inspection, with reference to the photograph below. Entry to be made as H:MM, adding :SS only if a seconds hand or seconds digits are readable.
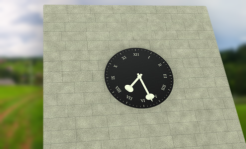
7:27
